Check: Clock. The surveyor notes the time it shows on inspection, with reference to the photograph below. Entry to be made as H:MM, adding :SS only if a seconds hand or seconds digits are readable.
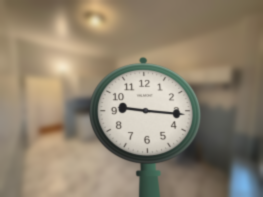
9:16
